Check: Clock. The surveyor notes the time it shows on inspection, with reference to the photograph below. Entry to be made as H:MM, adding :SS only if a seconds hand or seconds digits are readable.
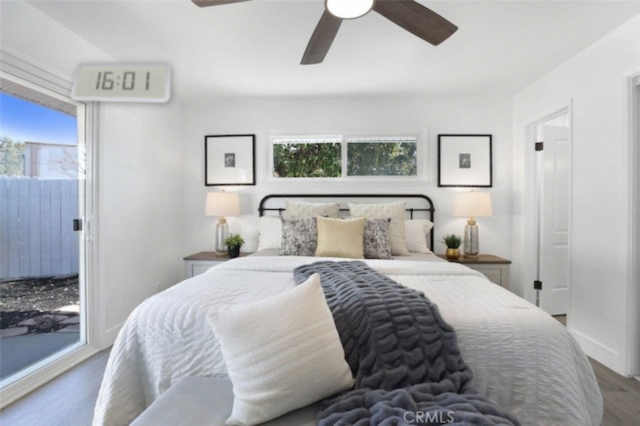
16:01
